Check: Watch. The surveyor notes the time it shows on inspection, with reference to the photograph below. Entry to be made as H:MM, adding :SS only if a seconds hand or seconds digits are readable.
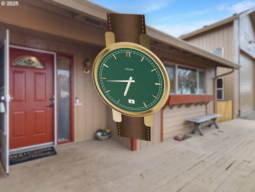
6:44
